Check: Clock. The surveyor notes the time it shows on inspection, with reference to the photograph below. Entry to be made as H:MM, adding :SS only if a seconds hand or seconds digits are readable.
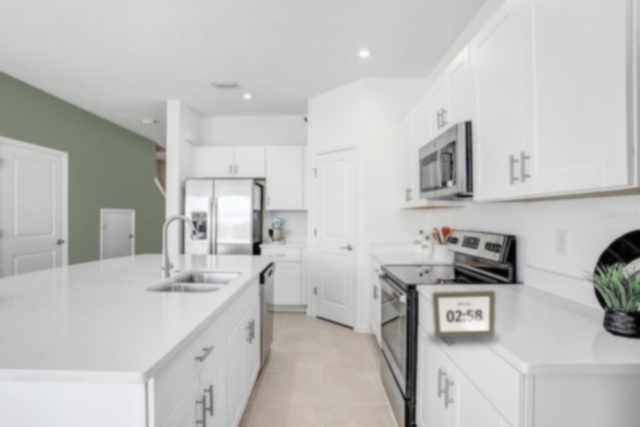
2:58
